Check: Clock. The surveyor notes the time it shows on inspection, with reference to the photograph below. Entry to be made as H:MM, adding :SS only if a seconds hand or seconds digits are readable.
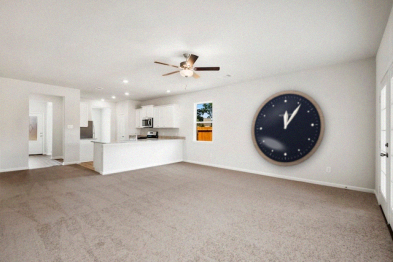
12:06
